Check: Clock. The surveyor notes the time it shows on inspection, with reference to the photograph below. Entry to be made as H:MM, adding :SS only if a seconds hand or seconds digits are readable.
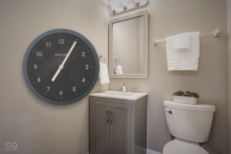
7:05
